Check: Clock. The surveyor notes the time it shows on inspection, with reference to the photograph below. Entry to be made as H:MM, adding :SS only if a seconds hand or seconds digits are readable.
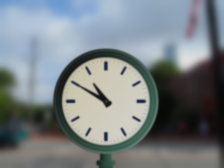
10:50
